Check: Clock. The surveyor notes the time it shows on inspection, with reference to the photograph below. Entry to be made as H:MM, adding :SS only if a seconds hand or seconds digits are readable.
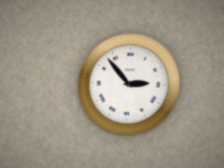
2:53
